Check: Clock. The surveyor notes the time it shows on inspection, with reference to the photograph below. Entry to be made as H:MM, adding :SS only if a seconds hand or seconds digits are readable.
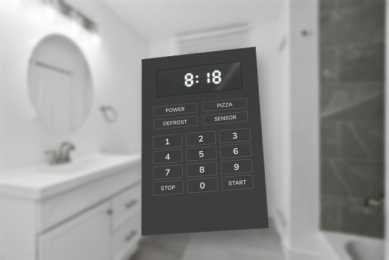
8:18
